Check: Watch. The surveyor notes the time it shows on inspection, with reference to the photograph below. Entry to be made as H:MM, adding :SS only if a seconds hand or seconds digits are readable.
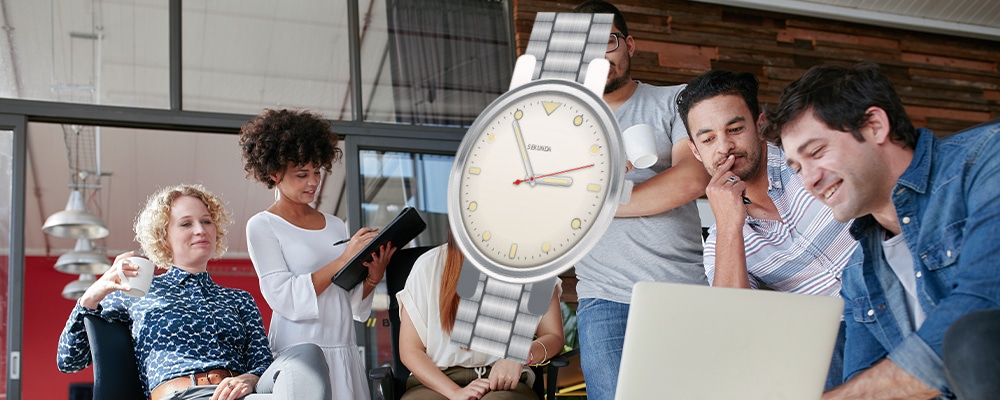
2:54:12
